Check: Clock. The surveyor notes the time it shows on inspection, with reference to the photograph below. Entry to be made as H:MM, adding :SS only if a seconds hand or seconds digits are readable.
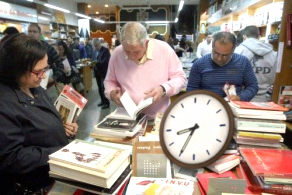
8:35
